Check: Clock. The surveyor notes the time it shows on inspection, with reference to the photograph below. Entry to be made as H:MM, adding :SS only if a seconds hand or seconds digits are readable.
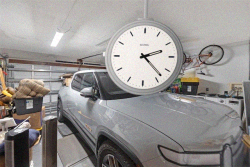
2:23
